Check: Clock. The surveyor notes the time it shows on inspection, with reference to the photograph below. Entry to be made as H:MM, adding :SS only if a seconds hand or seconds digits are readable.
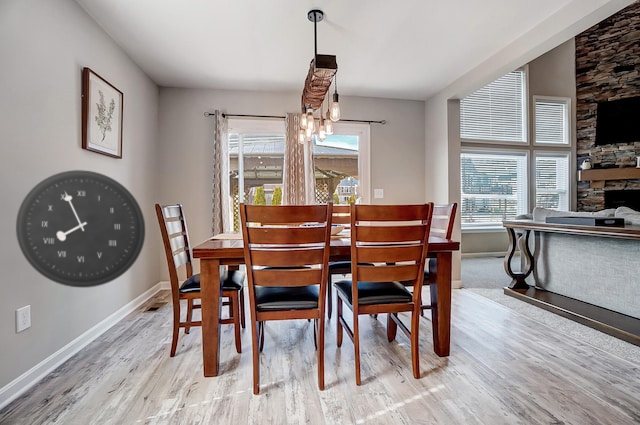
7:56
